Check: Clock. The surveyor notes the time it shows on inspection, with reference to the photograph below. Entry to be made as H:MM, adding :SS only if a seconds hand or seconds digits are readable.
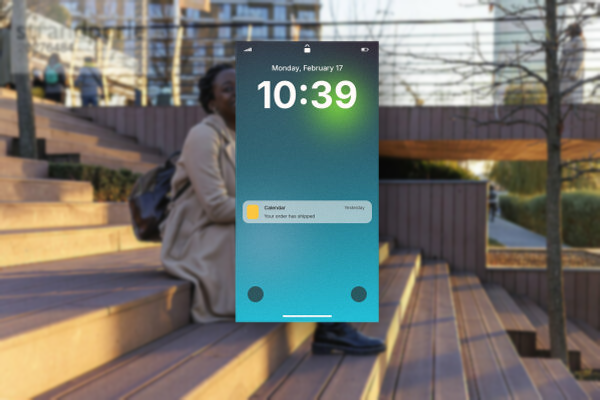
10:39
